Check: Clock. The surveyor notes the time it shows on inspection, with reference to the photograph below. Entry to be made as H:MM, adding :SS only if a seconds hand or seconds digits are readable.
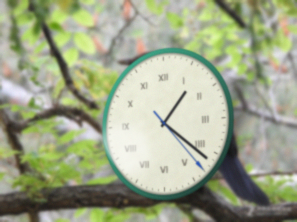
1:21:23
